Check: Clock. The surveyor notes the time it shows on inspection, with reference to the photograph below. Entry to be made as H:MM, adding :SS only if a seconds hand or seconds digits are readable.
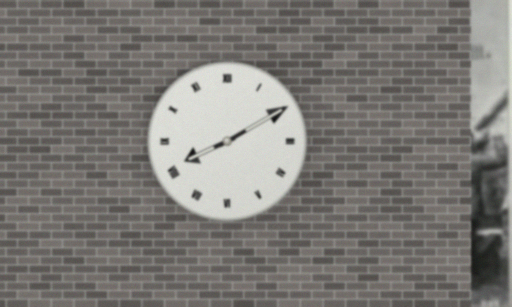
8:10
